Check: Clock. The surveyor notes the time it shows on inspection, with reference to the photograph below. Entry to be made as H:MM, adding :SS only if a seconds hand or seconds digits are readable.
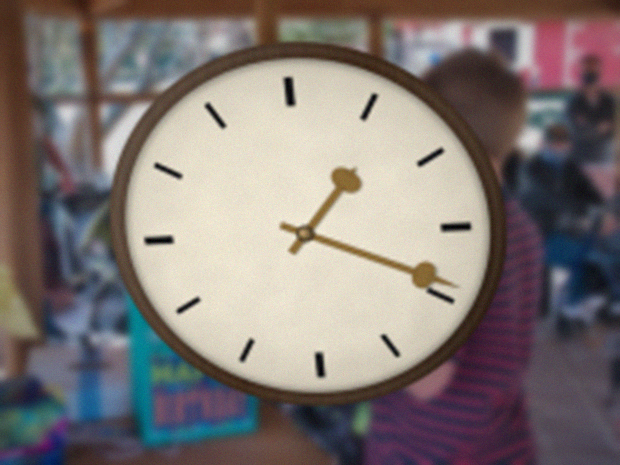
1:19
